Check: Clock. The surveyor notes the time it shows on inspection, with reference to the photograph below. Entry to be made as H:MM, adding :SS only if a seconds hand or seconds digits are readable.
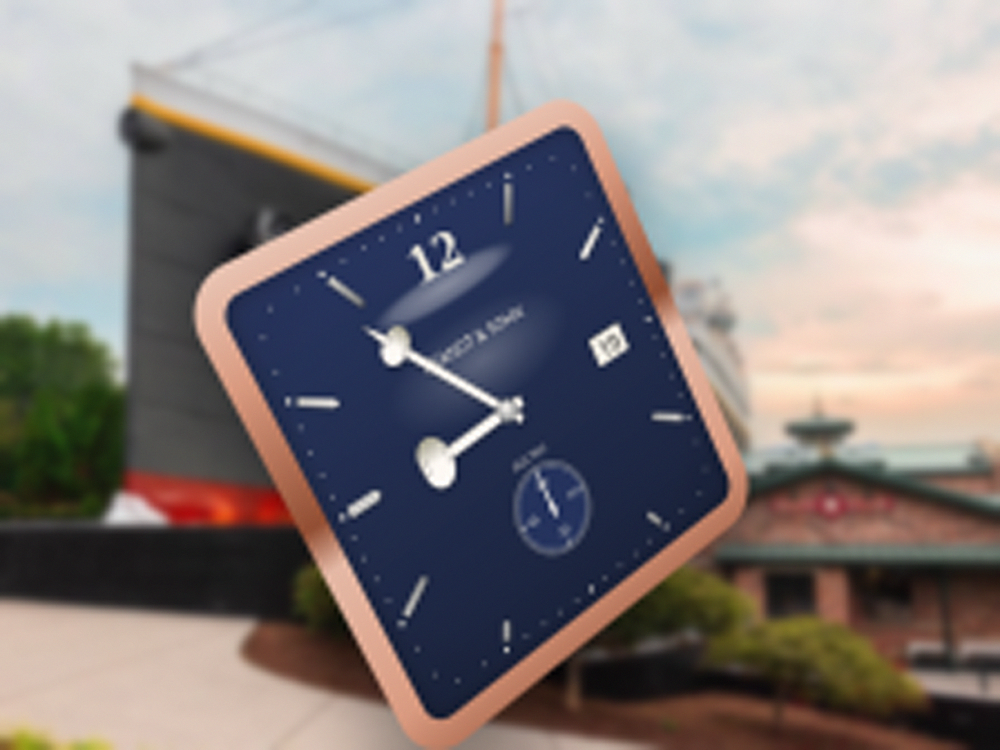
8:54
